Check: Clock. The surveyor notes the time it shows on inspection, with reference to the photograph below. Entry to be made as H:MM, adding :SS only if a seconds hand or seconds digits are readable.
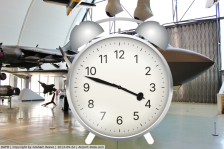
3:48
